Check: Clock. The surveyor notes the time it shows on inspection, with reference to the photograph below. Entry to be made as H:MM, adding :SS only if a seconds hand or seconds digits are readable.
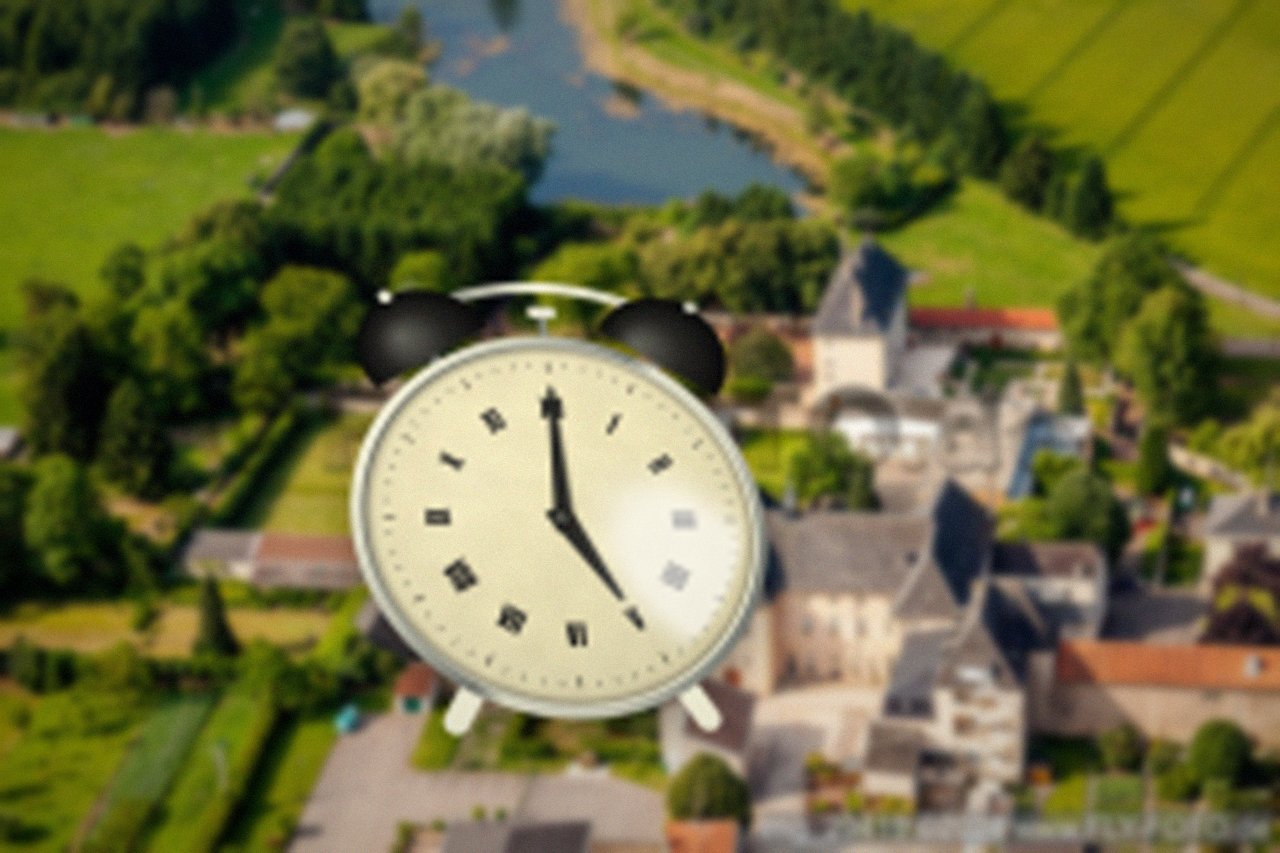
5:00
